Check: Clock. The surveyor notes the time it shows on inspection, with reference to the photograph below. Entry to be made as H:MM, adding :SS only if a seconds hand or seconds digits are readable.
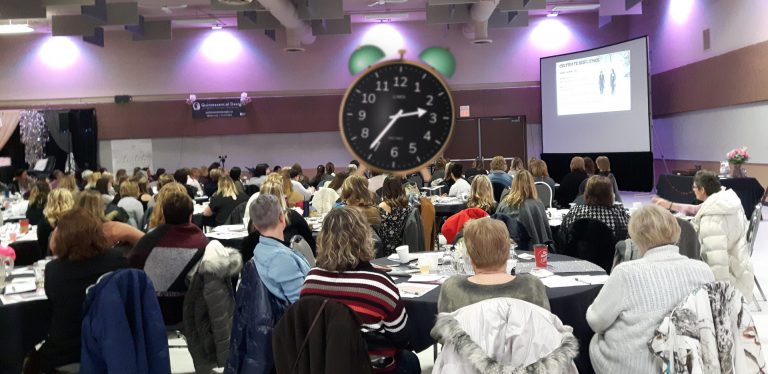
2:36
